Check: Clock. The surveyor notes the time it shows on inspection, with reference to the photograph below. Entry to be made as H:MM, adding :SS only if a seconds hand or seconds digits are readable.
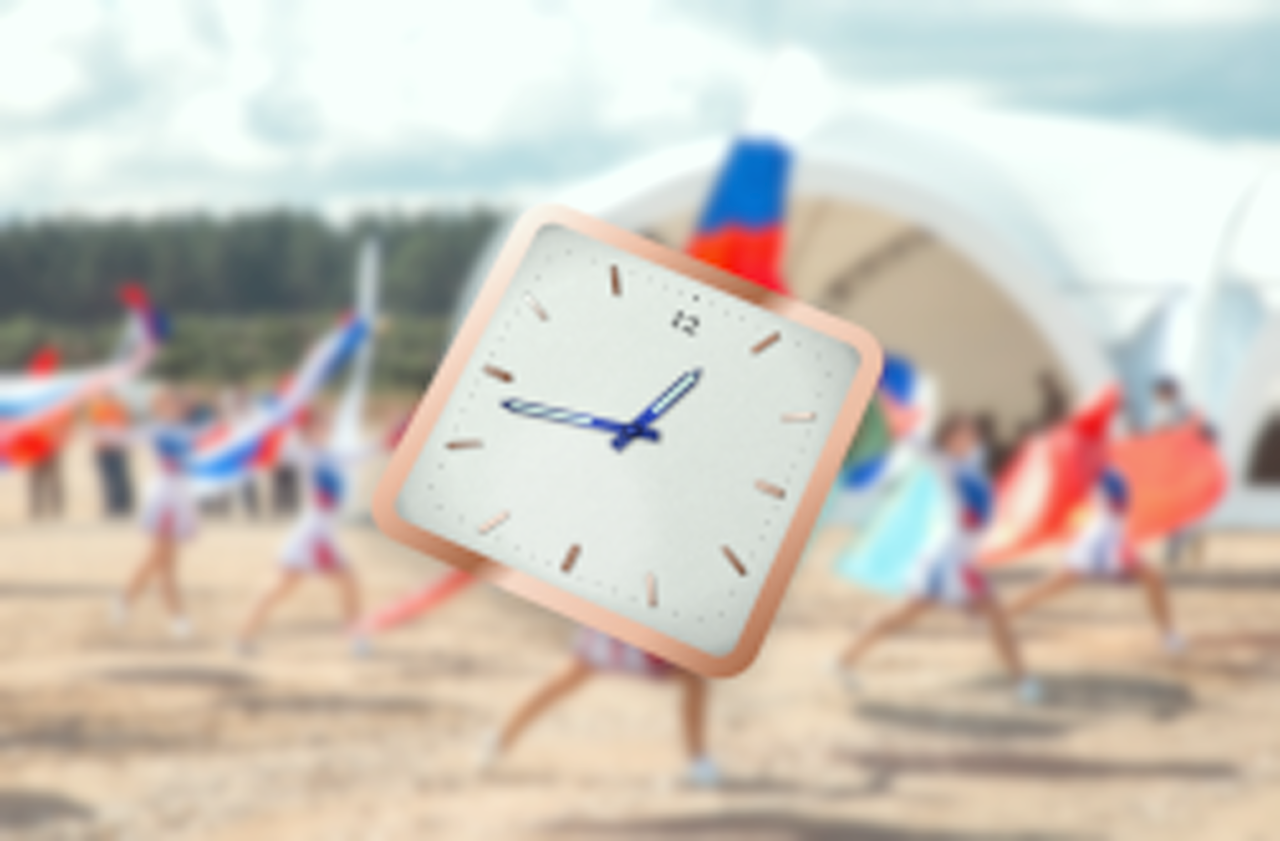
12:43
